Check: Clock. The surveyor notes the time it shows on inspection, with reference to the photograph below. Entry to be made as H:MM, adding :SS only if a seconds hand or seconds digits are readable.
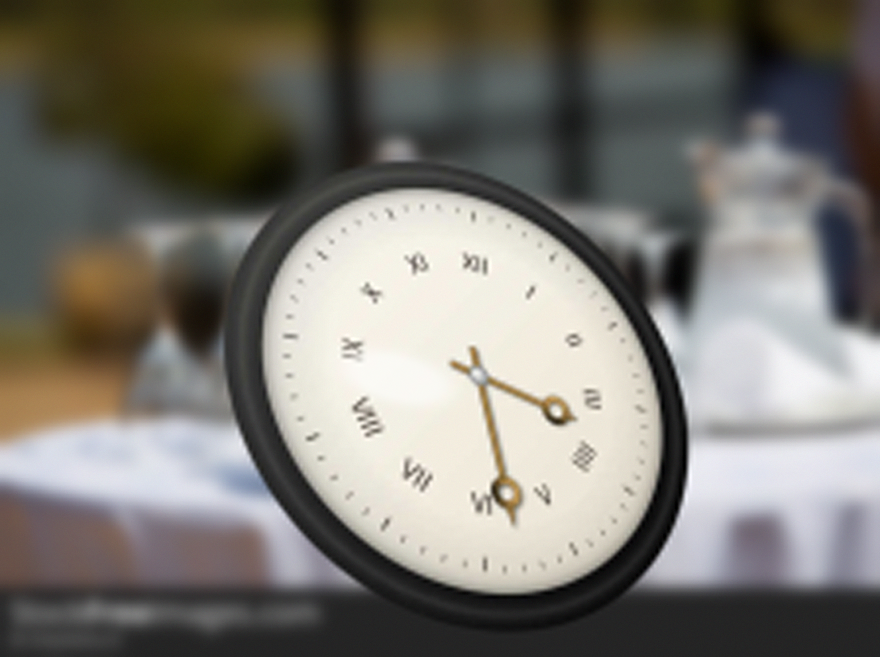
3:28
